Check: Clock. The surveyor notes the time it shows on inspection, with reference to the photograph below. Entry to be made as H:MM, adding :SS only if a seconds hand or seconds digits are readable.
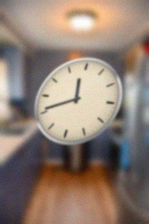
11:41
